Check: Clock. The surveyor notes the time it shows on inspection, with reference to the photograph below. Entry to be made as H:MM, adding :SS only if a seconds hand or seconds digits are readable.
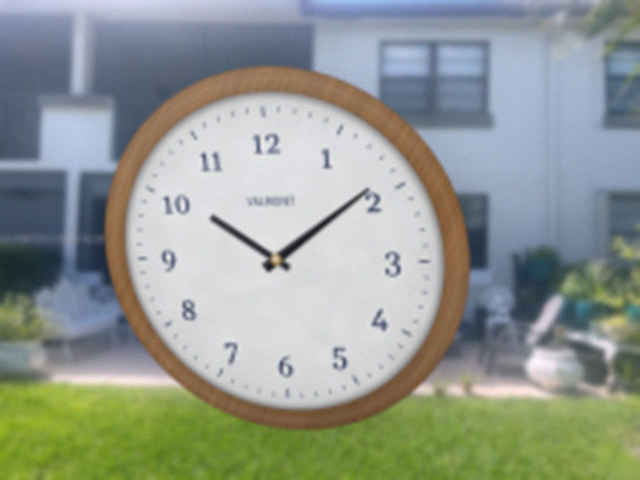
10:09
